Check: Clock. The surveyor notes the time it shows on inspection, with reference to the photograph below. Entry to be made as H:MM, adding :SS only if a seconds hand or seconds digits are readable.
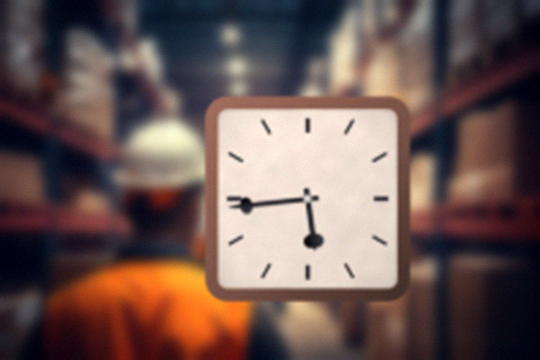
5:44
